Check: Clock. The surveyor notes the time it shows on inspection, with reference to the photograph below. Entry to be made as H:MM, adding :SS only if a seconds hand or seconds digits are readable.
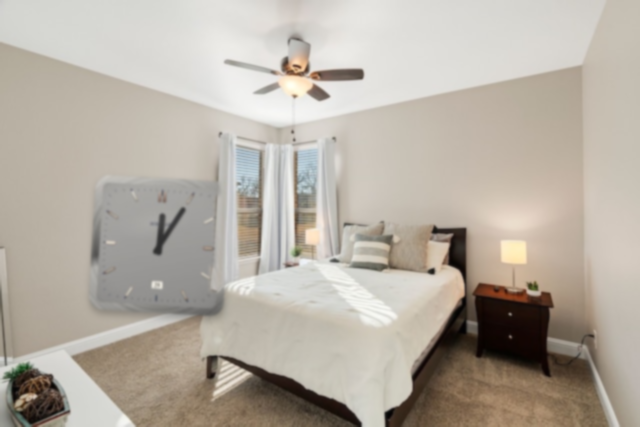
12:05
